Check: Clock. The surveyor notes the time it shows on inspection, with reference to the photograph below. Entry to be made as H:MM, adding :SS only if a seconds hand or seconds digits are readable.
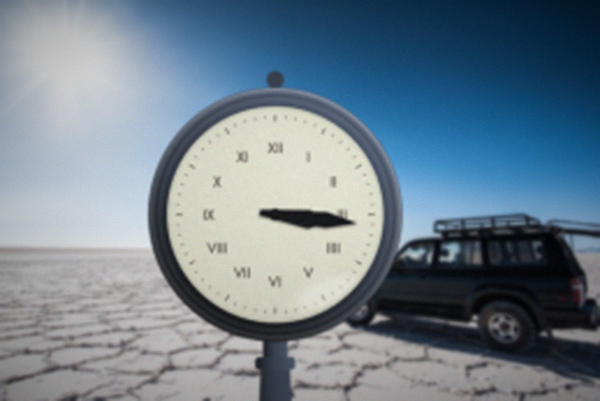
3:16
